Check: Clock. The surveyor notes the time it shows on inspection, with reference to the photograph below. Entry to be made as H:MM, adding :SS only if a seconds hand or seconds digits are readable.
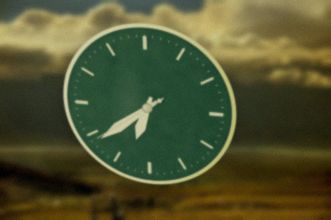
6:38:39
